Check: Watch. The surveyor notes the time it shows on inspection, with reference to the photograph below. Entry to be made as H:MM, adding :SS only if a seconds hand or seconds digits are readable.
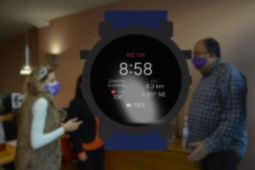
8:58
